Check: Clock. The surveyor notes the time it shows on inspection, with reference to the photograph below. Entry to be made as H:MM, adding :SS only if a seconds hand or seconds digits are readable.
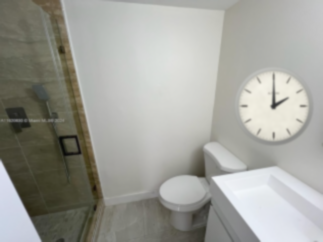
2:00
